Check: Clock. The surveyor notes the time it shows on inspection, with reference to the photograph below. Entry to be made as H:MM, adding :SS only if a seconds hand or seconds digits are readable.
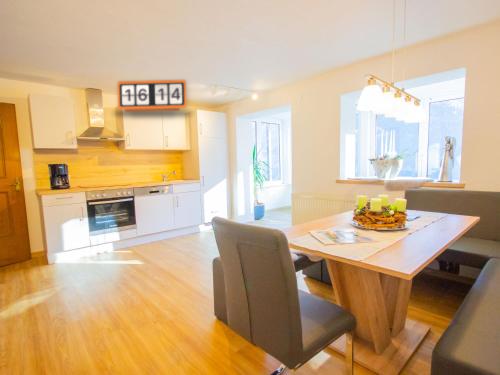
16:14
